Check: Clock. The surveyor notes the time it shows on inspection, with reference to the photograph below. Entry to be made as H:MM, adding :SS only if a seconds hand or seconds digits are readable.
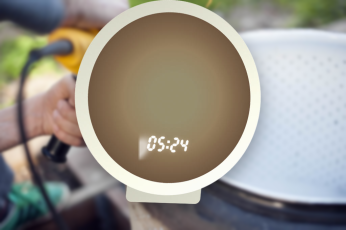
5:24
